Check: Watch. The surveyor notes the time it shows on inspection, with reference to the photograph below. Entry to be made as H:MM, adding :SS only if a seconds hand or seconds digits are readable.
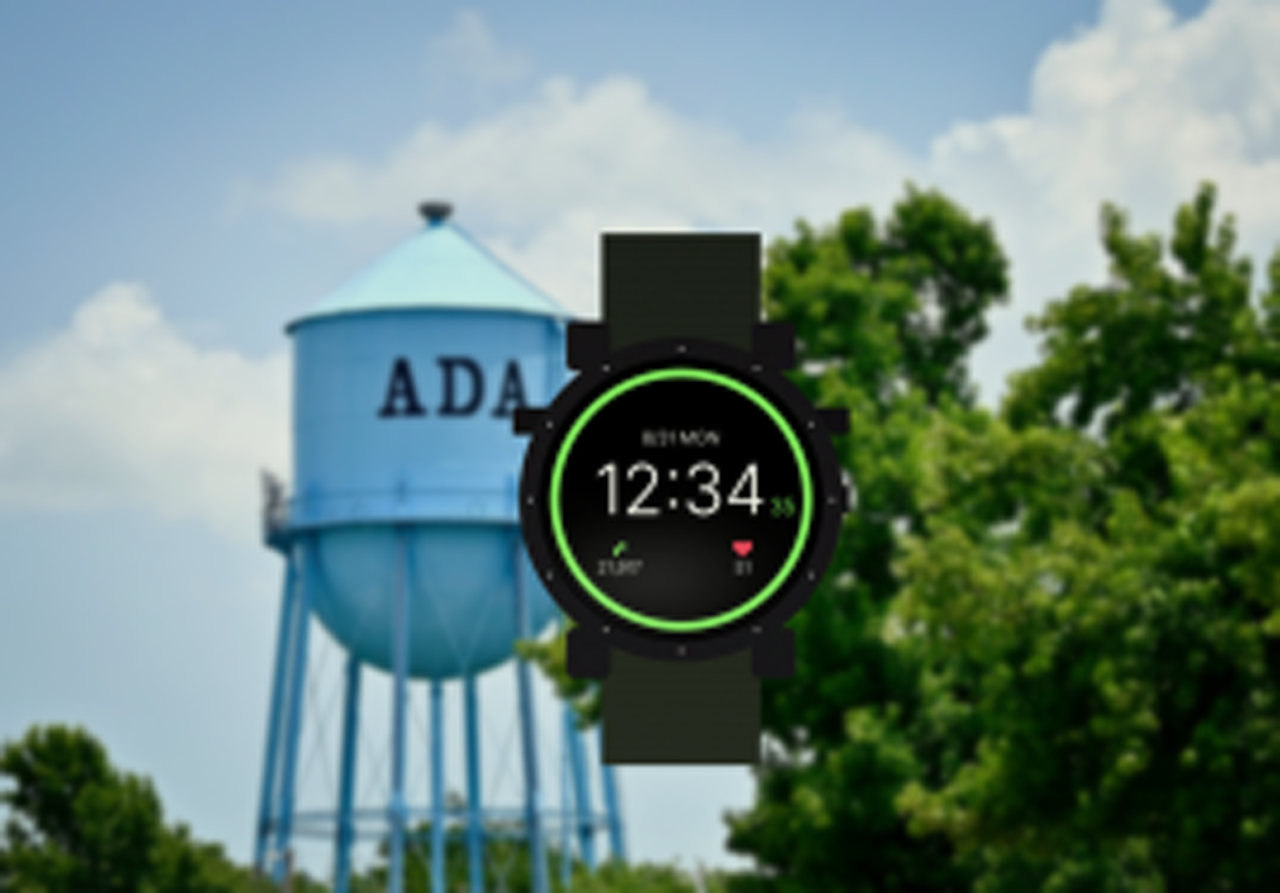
12:34
